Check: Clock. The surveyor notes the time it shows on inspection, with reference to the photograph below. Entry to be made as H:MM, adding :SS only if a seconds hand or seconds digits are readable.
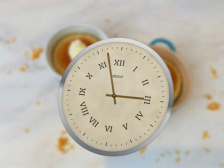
2:57
